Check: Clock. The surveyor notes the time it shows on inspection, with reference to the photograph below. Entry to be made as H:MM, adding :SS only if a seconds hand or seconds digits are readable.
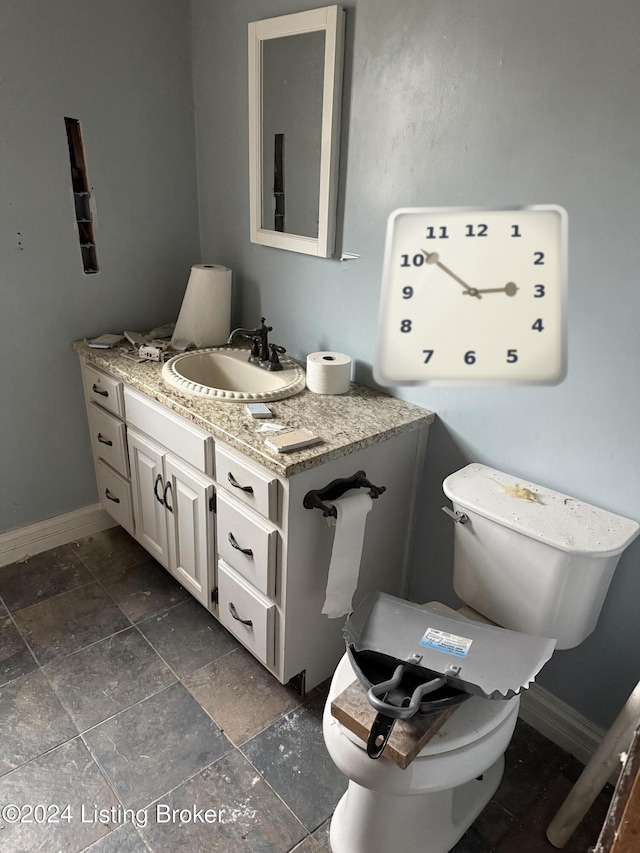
2:52
